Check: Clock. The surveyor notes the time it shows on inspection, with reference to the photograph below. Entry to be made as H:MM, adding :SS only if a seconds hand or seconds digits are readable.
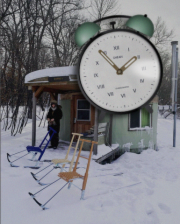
1:54
